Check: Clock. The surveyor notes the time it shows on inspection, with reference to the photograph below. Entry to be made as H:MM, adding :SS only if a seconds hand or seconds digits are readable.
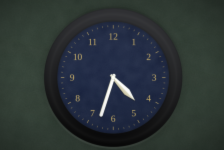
4:33
